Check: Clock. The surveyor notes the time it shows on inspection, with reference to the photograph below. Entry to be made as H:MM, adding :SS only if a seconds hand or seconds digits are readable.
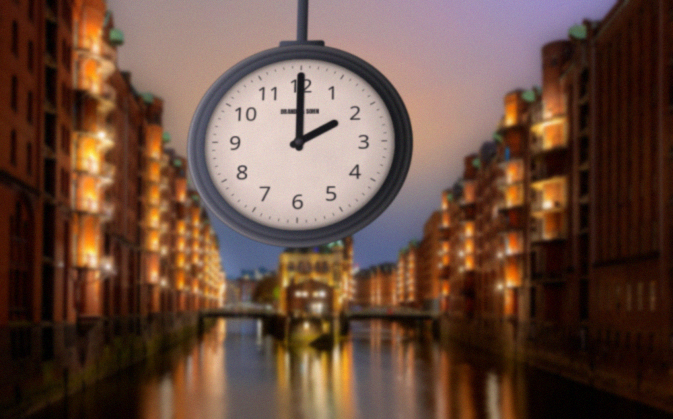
2:00
